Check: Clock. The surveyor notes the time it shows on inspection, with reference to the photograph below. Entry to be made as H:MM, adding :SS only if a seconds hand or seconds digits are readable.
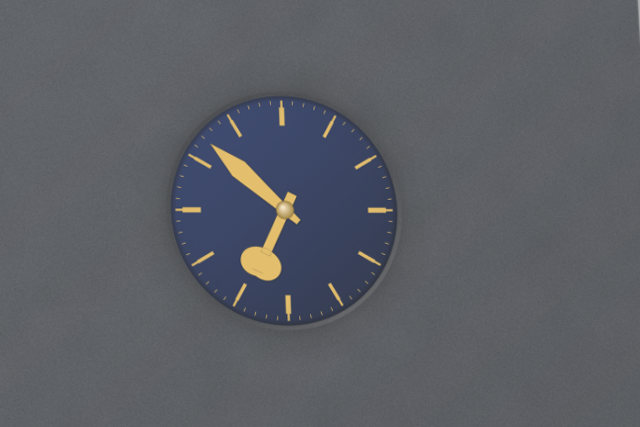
6:52
